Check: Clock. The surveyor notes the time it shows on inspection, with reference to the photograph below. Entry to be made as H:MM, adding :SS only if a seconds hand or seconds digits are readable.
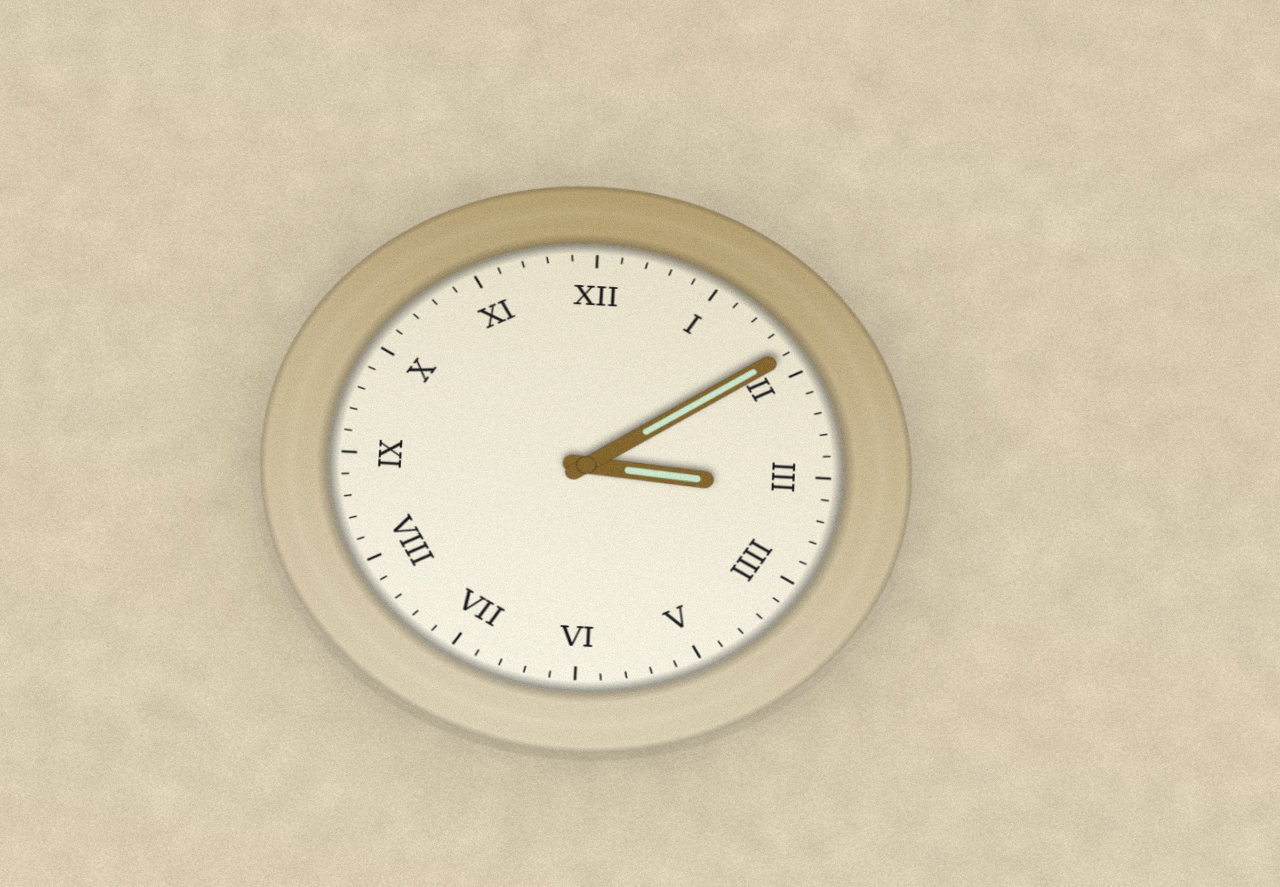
3:09
